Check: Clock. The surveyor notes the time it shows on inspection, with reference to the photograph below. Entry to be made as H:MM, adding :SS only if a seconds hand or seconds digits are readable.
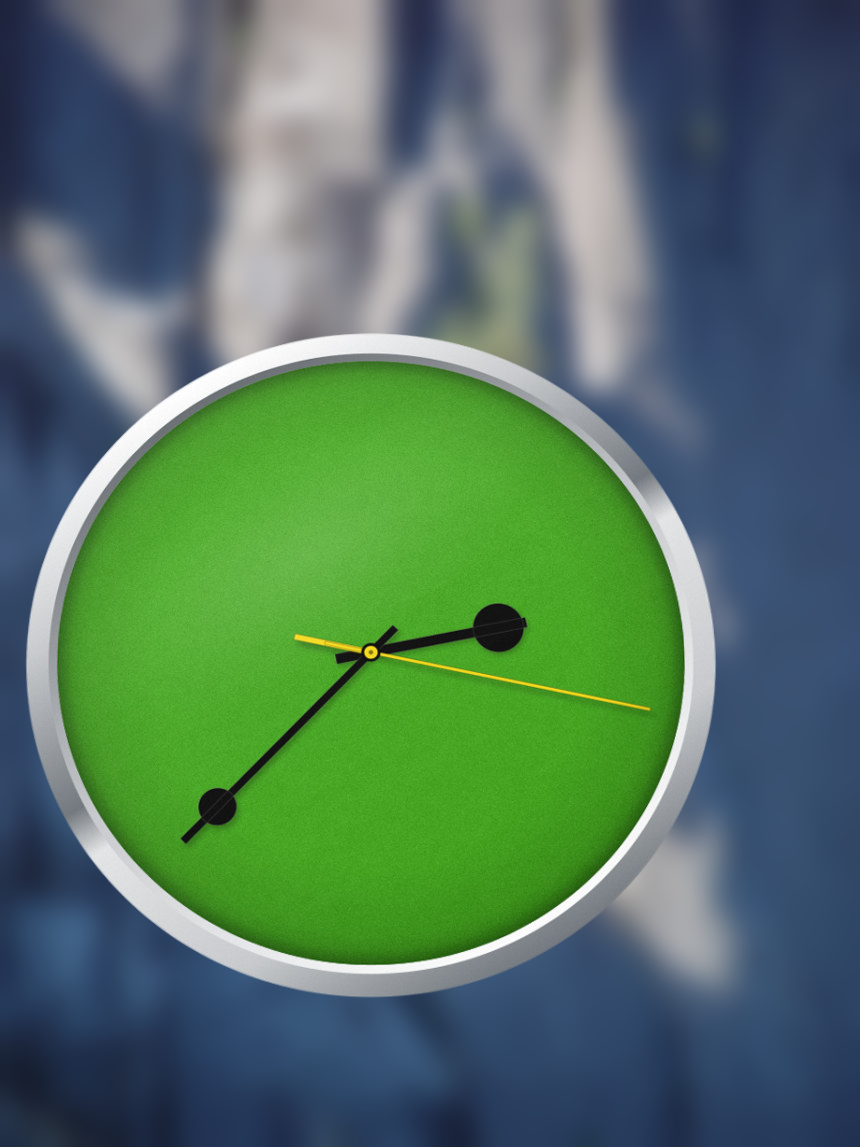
2:37:17
